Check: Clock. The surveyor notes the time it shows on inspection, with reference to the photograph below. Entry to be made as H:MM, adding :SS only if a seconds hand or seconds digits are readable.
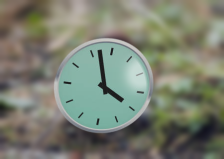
3:57
